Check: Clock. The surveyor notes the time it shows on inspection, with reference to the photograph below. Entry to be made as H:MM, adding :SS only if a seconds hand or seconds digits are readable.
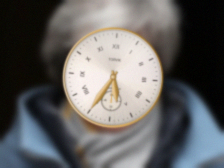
5:35
